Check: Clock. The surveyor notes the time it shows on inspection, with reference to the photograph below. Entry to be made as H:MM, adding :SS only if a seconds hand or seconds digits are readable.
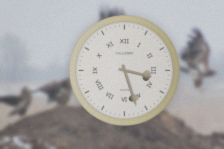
3:27
